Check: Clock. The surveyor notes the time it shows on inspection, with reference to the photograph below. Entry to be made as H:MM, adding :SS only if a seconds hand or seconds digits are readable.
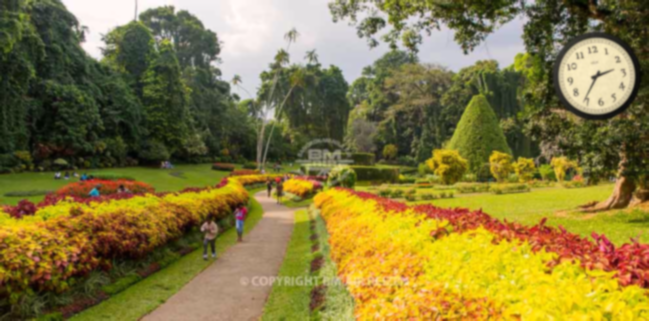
2:36
